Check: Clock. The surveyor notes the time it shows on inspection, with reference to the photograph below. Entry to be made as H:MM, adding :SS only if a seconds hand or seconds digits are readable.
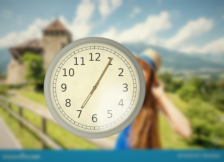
7:05
